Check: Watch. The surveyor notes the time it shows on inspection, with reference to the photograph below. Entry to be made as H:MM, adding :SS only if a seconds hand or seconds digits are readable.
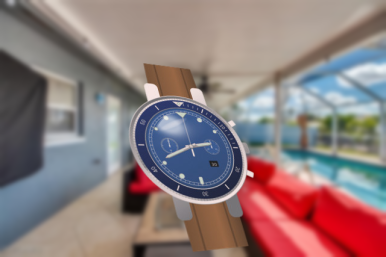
2:41
